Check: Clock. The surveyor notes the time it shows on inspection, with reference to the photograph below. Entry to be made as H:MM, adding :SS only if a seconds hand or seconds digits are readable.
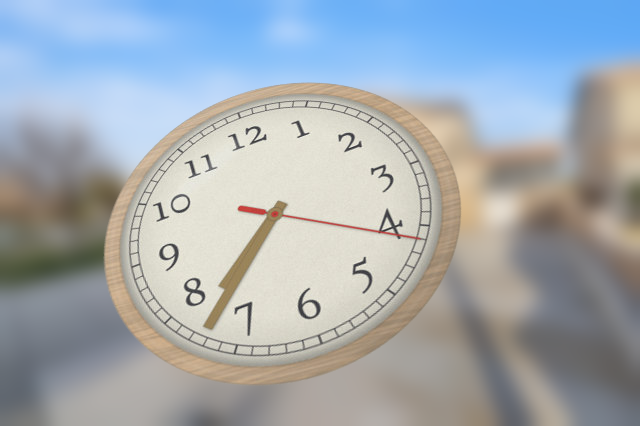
7:37:21
